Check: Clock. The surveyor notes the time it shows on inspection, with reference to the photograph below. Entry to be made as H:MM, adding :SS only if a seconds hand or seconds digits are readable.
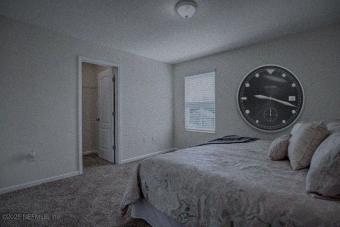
9:18
